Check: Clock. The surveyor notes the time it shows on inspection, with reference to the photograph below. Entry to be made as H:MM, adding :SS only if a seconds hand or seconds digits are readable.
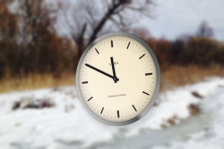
11:50
